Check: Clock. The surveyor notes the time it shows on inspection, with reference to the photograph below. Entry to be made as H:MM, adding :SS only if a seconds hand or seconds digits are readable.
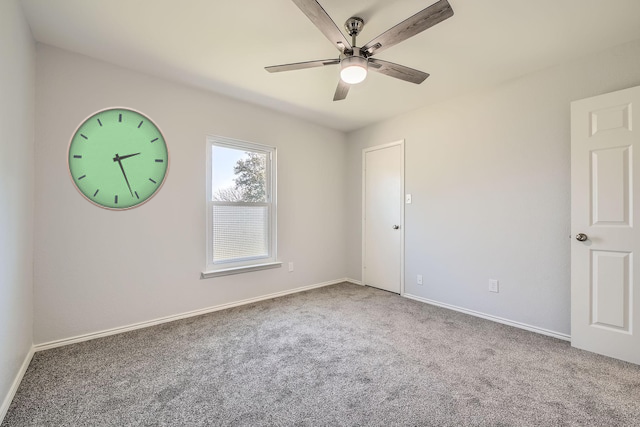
2:26
